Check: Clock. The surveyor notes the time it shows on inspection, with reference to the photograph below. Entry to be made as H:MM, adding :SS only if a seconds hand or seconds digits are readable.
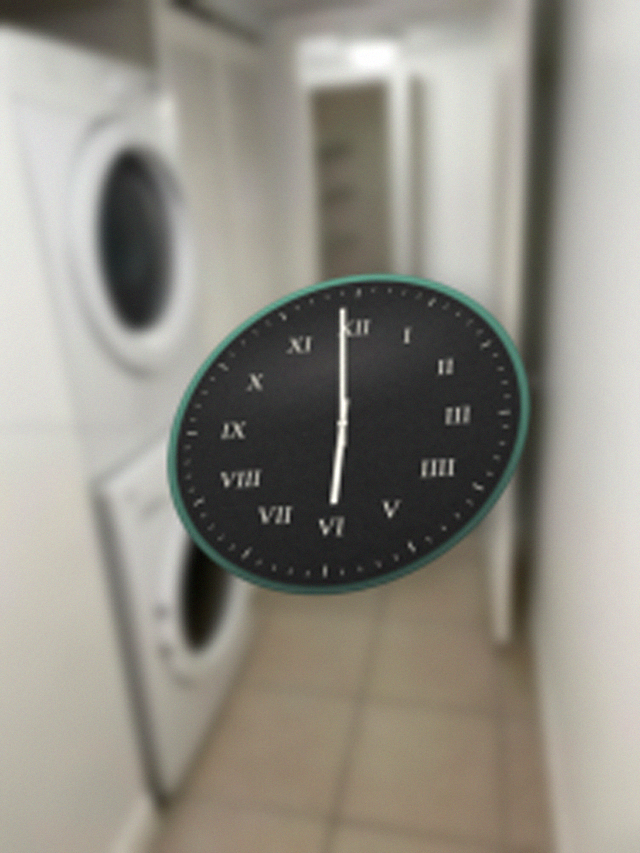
5:59
